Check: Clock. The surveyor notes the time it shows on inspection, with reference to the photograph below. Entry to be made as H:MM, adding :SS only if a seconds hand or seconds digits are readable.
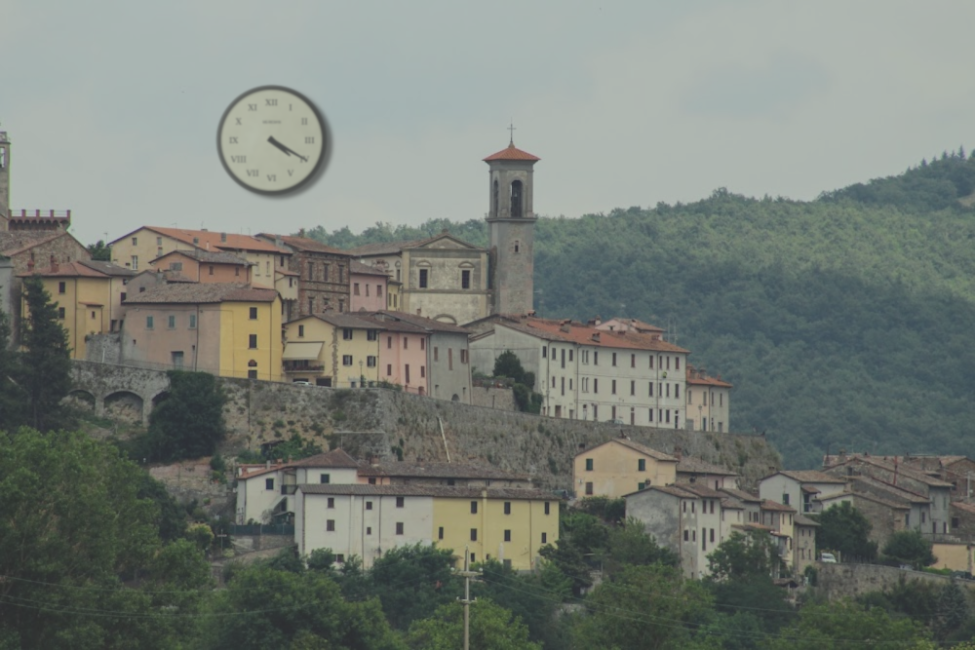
4:20
